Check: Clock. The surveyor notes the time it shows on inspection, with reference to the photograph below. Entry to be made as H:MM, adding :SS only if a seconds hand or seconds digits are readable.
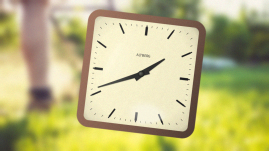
1:41
